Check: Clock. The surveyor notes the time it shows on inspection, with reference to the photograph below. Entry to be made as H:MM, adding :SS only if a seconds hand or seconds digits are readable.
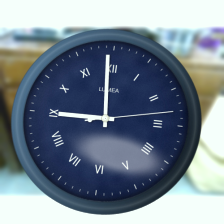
8:59:13
